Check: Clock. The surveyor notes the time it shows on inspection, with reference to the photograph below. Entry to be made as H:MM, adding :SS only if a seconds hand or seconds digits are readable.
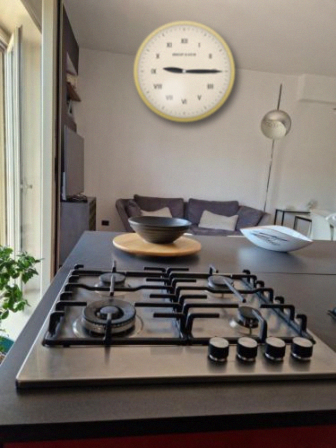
9:15
